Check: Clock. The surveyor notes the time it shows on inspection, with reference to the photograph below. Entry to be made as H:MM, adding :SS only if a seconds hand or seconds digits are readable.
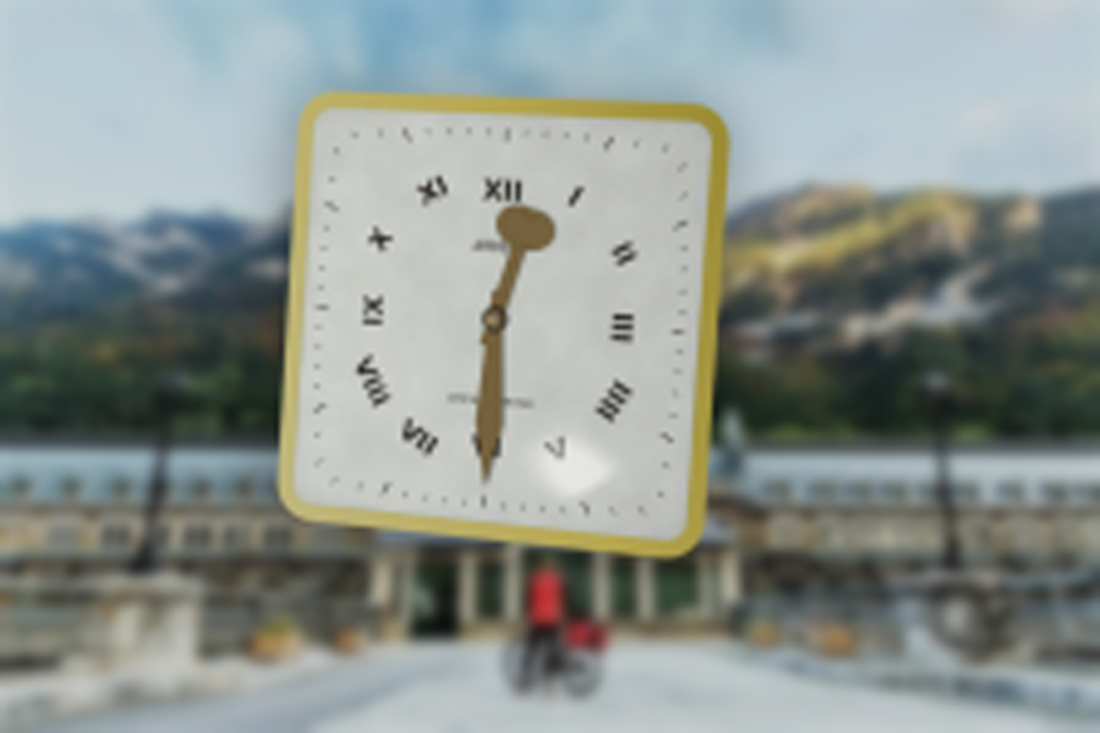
12:30
